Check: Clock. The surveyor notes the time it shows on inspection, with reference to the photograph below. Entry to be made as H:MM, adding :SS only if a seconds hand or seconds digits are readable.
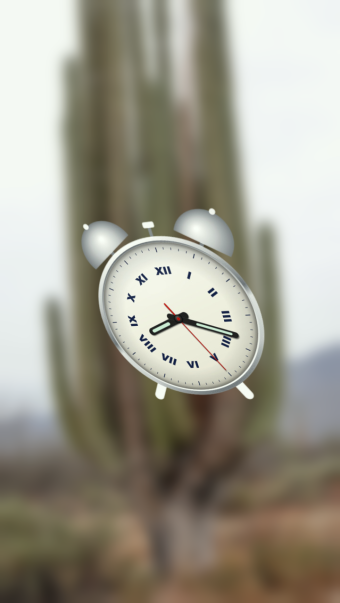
8:18:25
